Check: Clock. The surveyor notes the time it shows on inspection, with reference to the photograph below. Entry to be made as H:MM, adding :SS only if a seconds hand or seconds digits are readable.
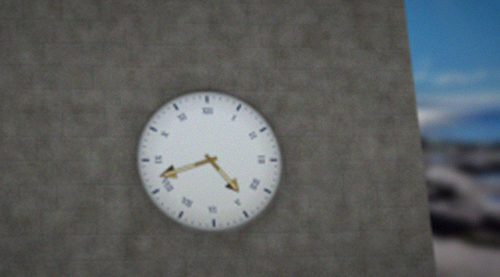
4:42
